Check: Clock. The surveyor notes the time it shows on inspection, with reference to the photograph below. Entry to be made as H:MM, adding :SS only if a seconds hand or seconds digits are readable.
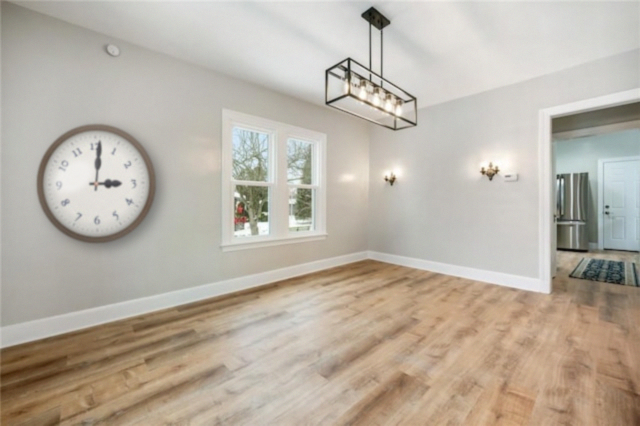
3:01
